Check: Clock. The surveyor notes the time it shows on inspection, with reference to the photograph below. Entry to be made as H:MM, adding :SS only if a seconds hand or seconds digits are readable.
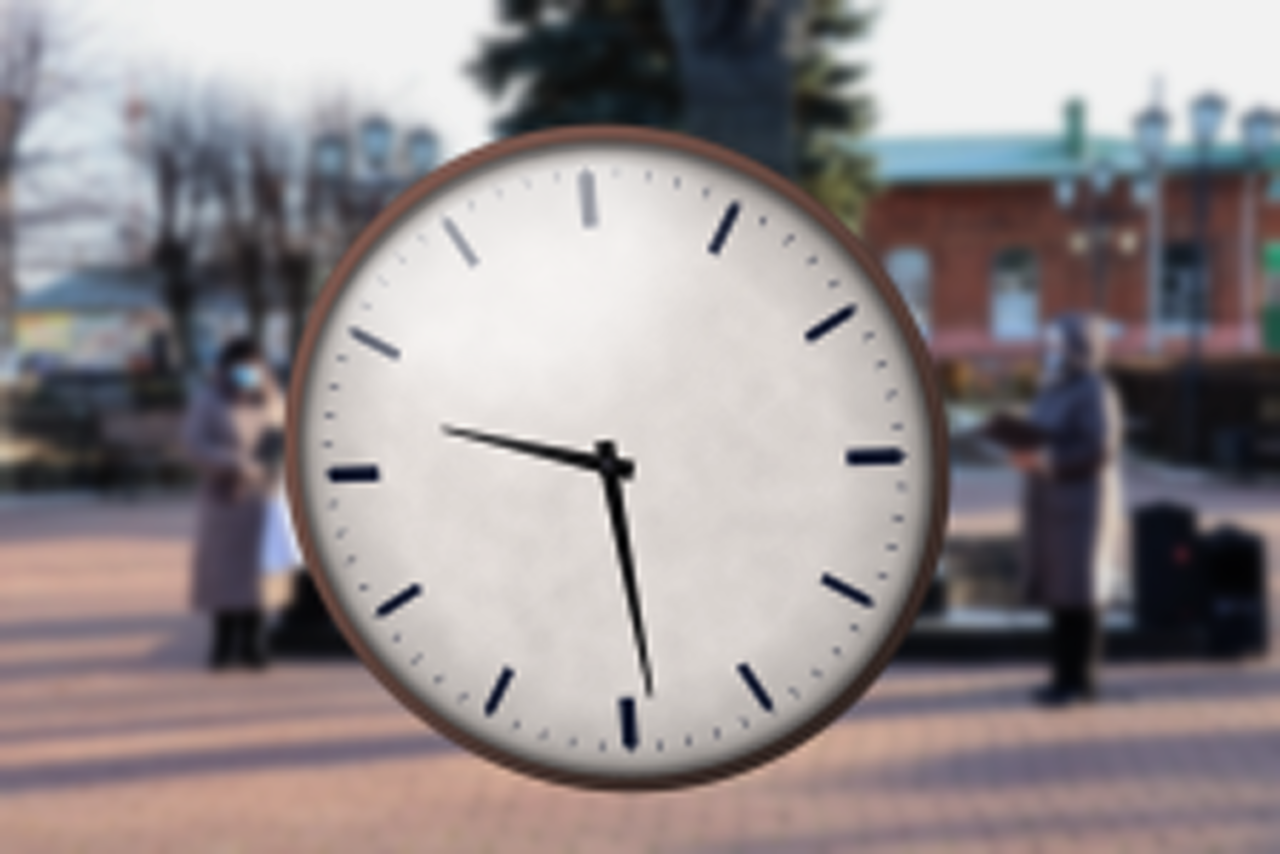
9:29
